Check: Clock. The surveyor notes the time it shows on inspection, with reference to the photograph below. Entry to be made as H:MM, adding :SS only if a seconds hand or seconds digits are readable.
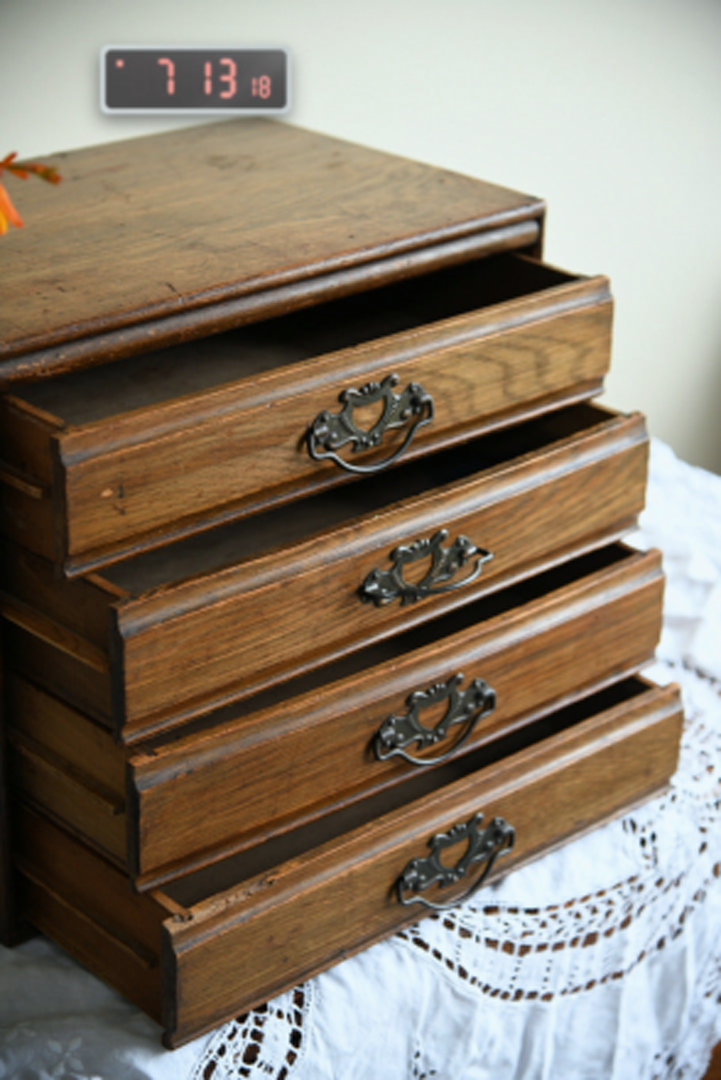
7:13:18
